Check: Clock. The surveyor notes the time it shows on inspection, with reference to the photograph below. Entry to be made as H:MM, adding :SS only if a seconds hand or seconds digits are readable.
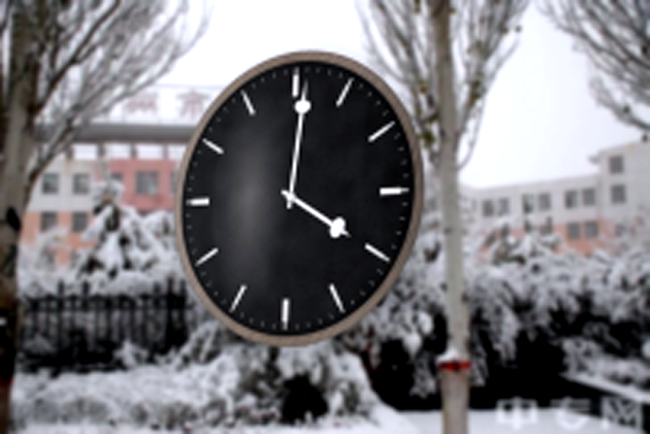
4:01
